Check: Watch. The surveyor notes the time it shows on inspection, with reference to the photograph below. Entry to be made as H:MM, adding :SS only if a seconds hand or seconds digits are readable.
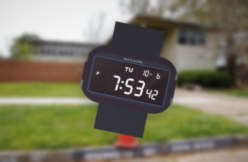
7:53:42
